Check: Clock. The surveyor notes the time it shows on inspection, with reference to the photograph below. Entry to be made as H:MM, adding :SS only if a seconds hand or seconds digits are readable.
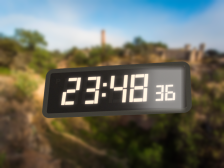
23:48:36
